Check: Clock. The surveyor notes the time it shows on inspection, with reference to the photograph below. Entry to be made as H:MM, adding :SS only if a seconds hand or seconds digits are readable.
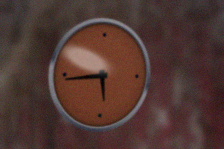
5:44
